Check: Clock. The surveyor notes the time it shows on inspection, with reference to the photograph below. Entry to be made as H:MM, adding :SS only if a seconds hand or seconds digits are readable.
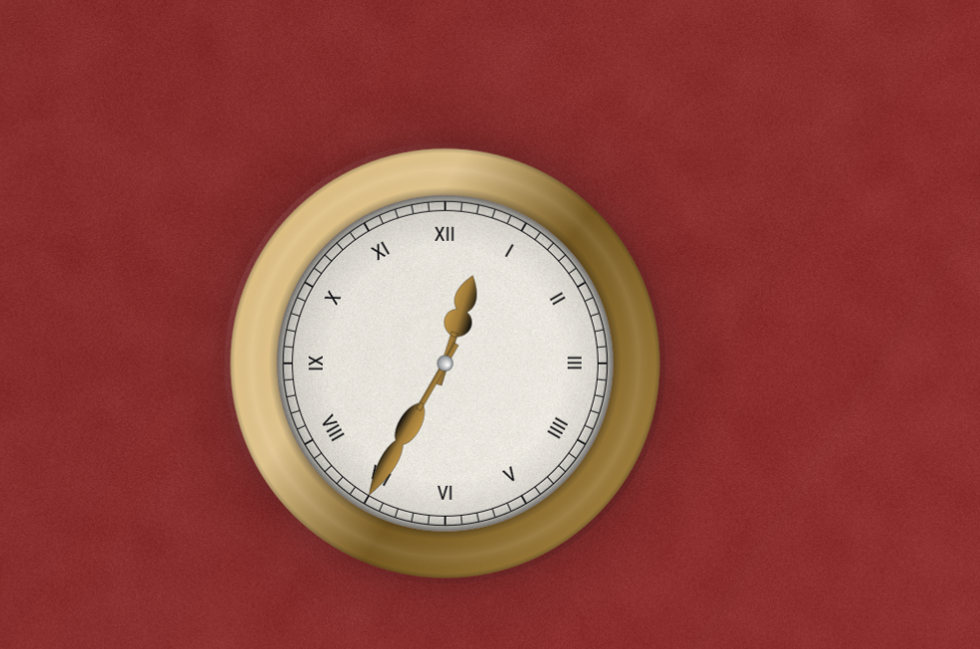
12:35
